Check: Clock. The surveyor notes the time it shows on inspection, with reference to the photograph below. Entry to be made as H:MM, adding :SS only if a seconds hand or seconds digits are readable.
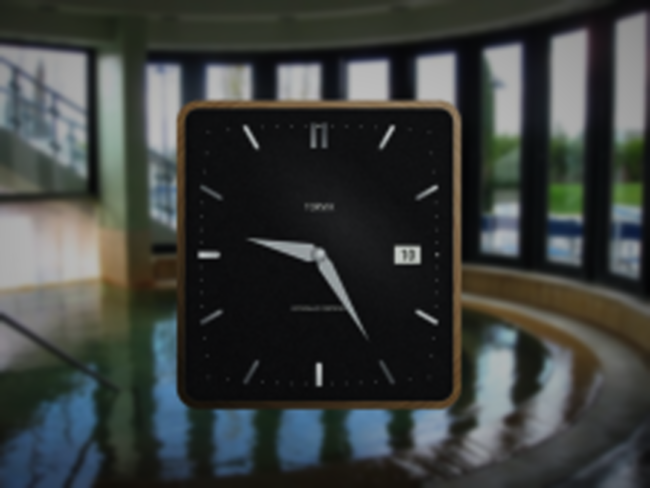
9:25
